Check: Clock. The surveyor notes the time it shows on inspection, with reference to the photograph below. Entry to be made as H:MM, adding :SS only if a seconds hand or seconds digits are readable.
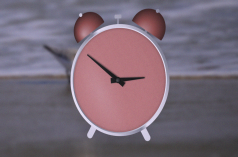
2:51
